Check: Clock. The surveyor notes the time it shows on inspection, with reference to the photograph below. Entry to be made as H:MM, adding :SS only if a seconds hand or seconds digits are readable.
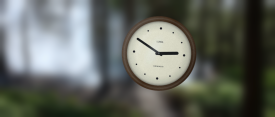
2:50
